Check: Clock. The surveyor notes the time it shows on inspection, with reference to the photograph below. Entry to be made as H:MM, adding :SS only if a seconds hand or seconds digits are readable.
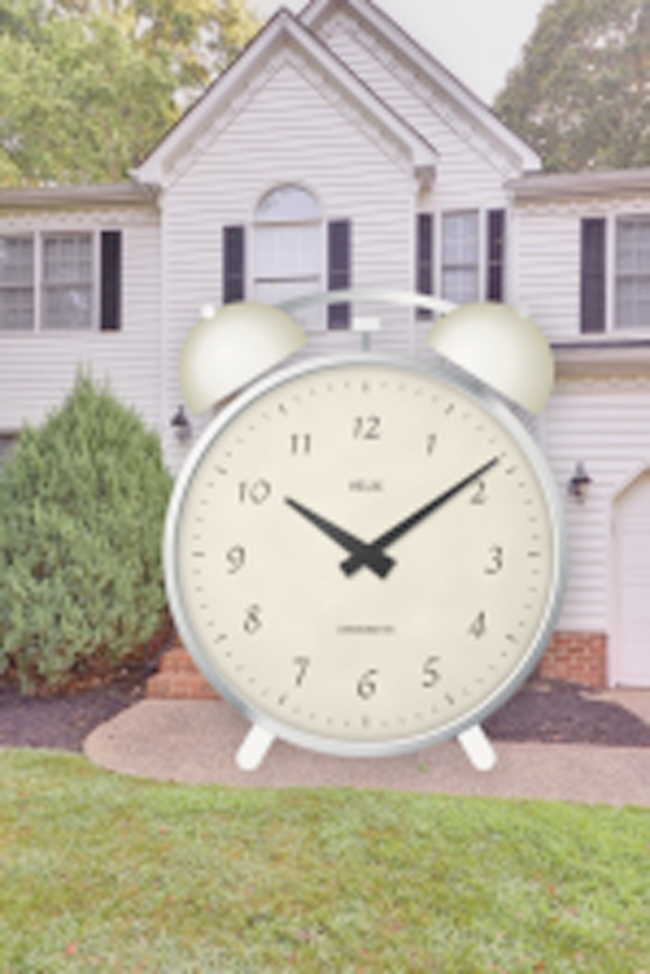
10:09
